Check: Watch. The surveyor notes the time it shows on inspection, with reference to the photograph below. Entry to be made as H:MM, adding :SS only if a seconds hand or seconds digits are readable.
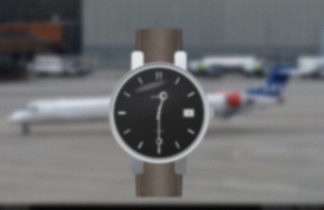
12:30
